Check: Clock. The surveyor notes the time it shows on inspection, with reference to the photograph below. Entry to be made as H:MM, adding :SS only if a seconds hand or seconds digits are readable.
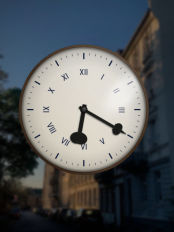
6:20
